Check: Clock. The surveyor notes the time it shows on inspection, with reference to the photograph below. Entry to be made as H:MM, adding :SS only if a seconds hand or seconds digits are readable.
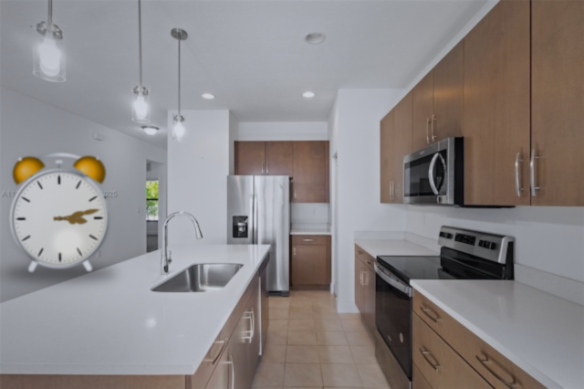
3:13
